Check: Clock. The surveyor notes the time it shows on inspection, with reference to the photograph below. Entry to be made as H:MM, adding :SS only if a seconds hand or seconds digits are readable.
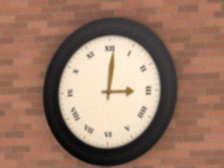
3:01
